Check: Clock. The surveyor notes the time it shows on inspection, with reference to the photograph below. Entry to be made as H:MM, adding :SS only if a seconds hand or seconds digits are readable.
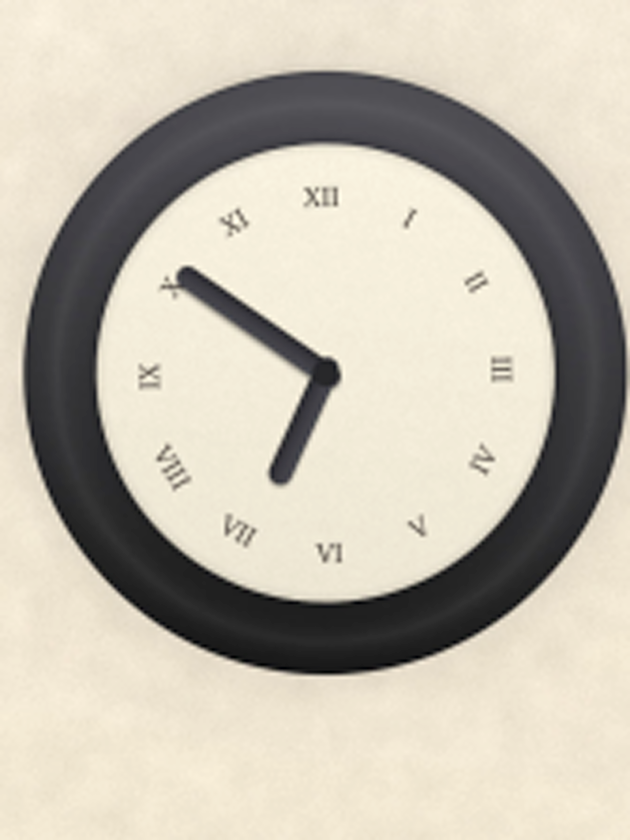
6:51
